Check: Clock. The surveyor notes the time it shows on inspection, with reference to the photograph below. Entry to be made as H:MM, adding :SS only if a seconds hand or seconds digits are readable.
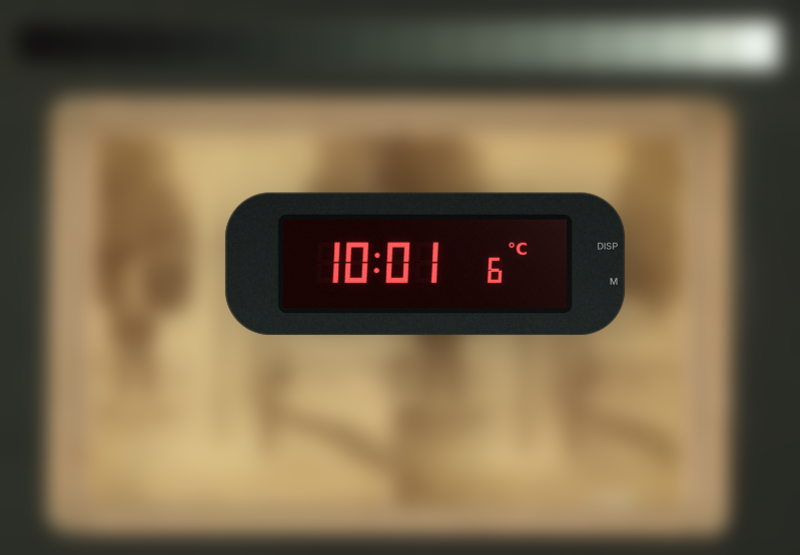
10:01
